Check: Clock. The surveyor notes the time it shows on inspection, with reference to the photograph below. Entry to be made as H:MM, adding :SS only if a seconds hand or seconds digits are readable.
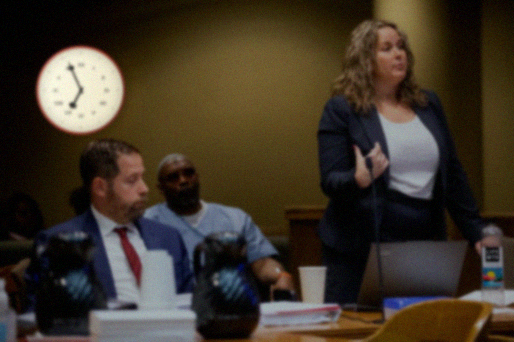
6:56
